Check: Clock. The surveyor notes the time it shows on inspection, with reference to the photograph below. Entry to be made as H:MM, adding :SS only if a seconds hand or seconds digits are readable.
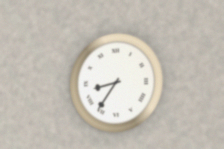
8:36
